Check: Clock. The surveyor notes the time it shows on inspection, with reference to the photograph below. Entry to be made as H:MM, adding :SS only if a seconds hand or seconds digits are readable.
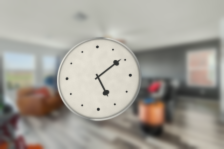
5:09
